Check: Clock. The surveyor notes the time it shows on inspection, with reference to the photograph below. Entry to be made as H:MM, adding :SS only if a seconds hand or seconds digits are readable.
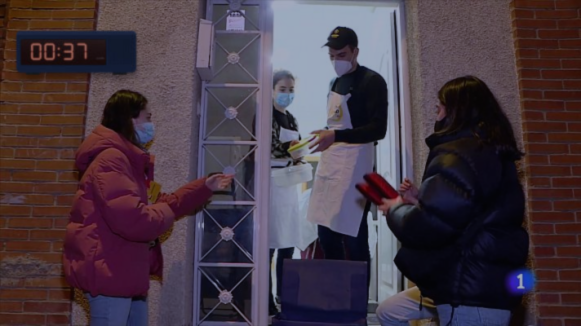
0:37
